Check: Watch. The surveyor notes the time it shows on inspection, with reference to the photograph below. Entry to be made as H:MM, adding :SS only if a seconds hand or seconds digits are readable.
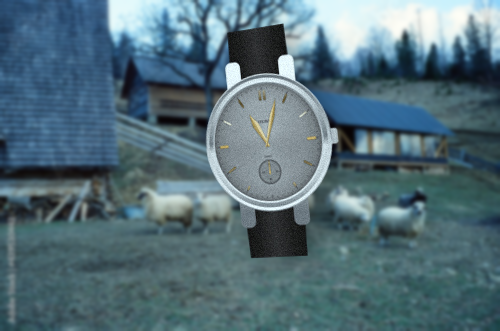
11:03
